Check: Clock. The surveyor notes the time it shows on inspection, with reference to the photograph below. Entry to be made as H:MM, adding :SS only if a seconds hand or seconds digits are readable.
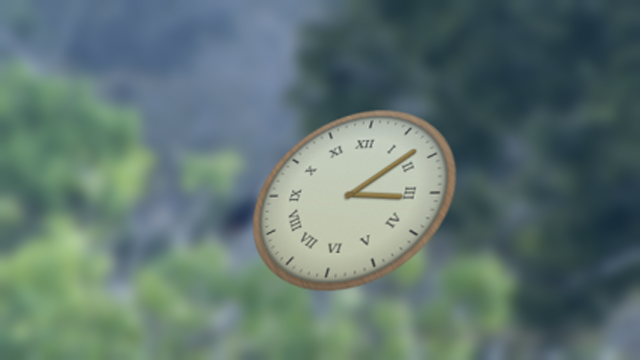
3:08
